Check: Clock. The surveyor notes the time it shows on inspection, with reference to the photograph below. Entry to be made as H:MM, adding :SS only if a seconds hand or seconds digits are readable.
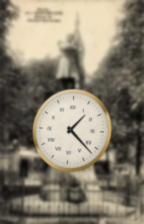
1:22
